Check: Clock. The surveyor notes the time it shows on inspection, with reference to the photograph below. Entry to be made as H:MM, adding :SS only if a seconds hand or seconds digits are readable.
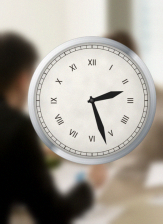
2:27
